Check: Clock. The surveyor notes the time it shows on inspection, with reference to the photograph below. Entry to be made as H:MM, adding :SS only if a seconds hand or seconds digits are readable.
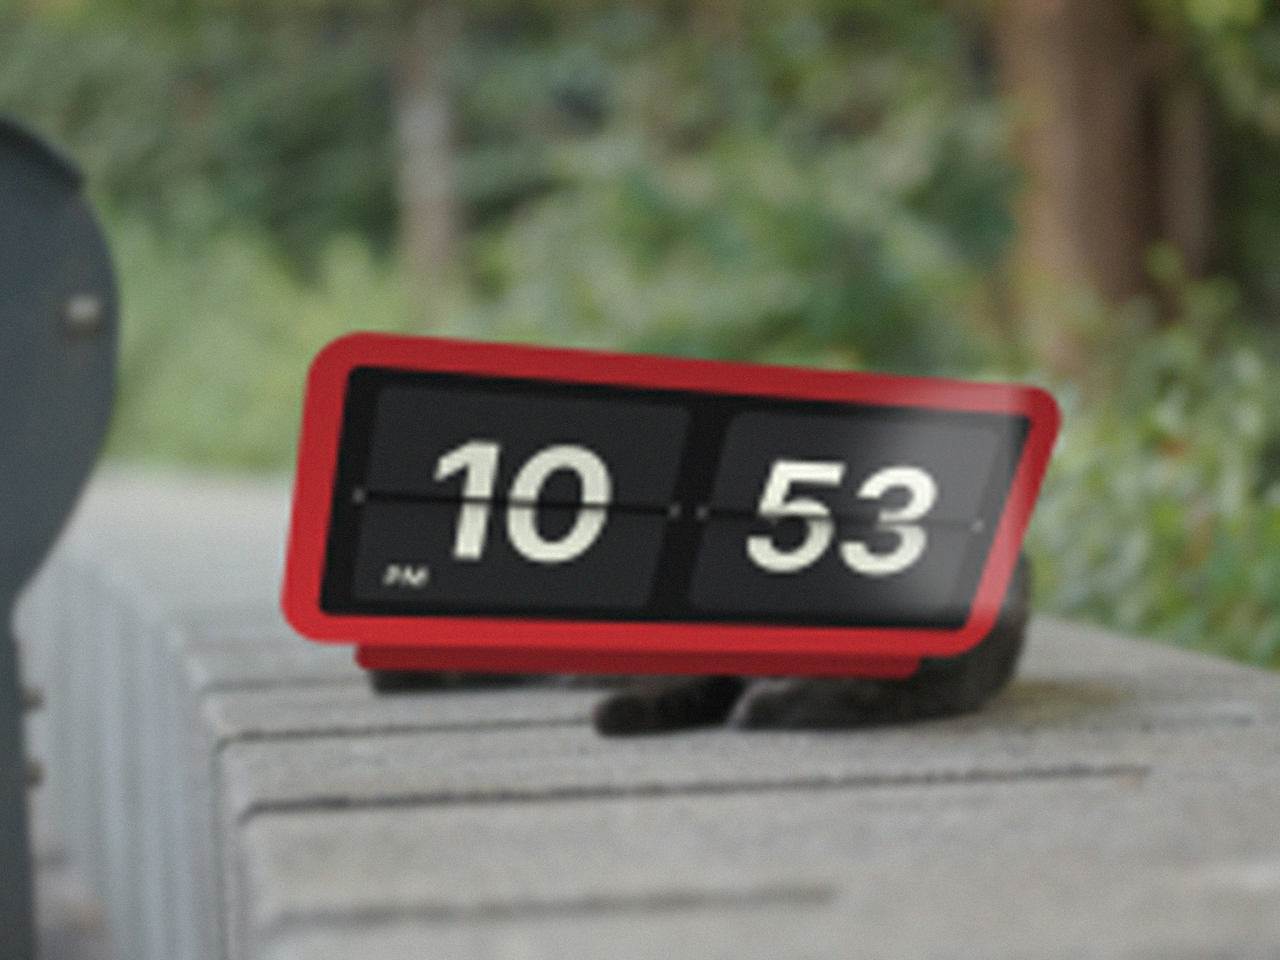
10:53
